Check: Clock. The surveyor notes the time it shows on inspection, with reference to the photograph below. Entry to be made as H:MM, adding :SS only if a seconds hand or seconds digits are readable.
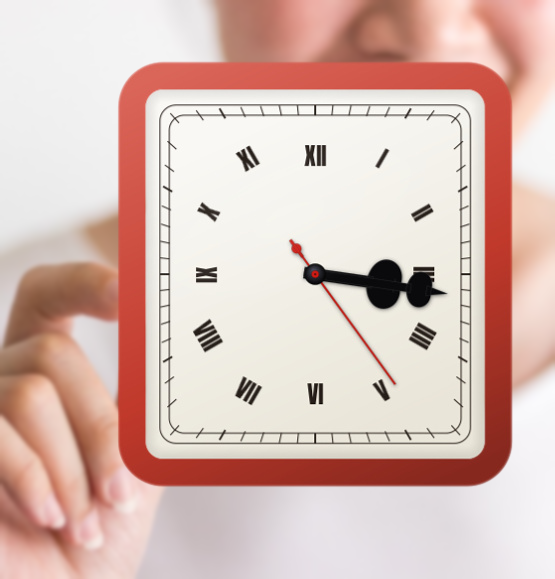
3:16:24
